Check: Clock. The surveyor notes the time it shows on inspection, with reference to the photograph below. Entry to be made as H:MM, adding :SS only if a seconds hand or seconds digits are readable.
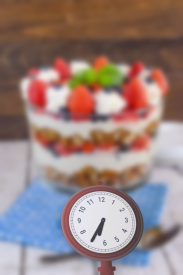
6:35
